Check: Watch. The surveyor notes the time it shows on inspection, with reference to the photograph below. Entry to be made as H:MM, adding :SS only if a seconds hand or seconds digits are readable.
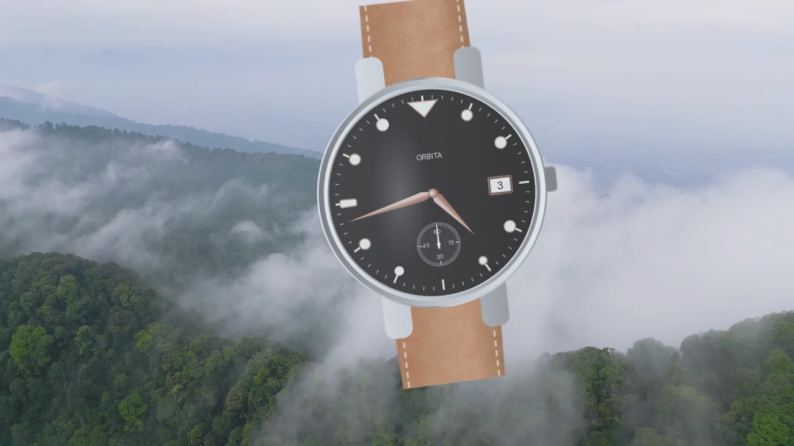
4:43
